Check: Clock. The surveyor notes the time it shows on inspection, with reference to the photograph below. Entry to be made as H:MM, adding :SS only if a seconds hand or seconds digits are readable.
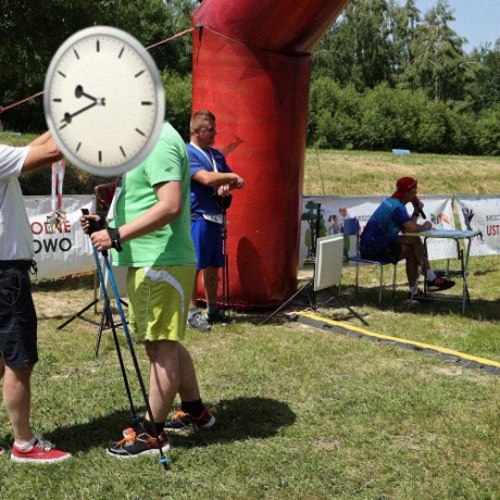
9:41
